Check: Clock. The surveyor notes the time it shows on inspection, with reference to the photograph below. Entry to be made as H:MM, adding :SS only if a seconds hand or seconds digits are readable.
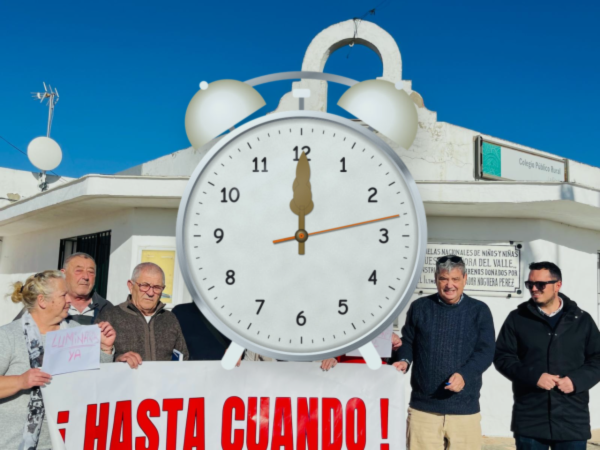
12:00:13
